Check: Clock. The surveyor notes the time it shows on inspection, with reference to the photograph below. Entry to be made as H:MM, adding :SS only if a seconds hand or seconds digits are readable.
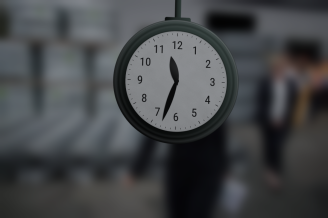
11:33
